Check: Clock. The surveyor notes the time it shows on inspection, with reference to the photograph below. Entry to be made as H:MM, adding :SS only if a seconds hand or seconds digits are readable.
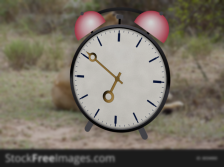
6:51
